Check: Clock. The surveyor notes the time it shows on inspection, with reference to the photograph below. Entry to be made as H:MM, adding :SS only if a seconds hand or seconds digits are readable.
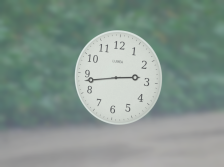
2:43
